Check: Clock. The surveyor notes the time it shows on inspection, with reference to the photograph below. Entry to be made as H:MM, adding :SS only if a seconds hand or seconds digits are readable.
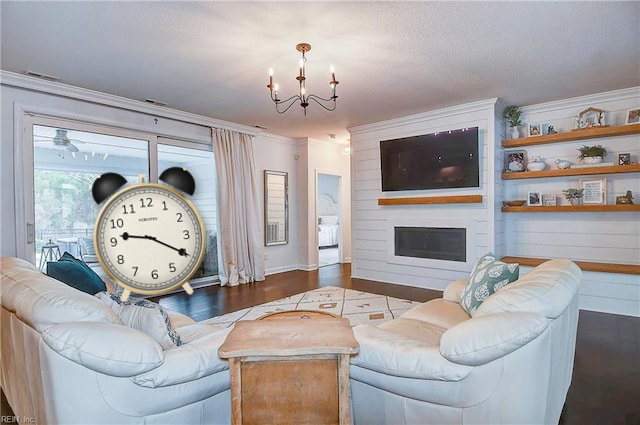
9:20
